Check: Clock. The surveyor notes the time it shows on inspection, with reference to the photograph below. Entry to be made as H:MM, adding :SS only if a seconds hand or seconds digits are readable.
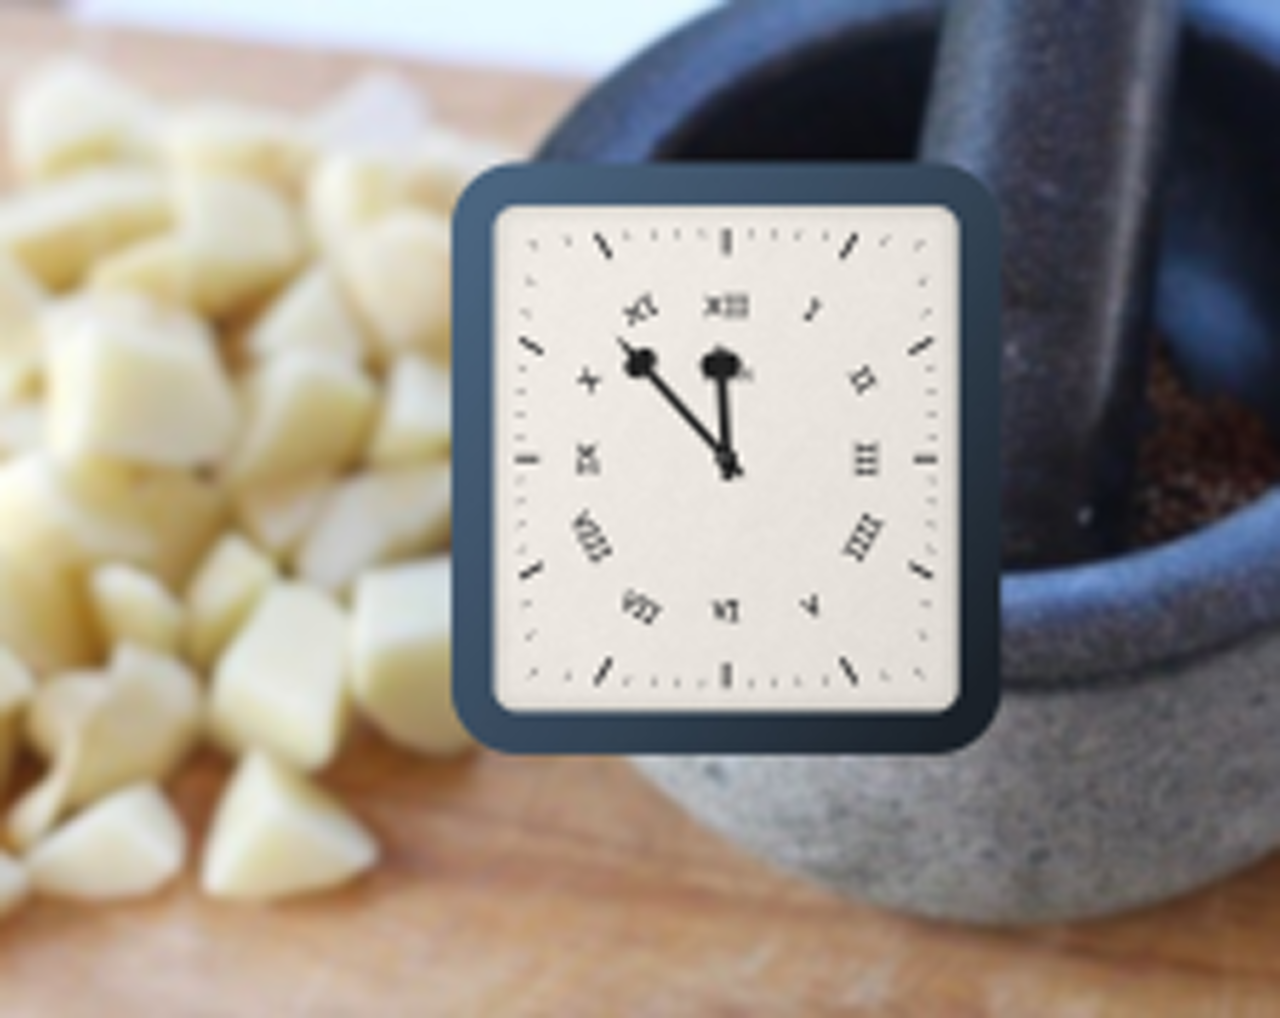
11:53
